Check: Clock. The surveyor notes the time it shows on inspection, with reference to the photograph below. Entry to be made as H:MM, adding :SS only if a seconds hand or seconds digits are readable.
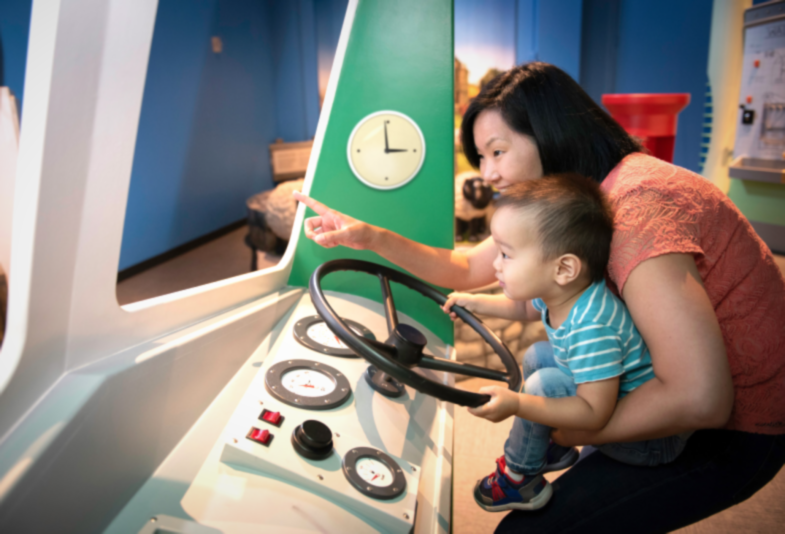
2:59
